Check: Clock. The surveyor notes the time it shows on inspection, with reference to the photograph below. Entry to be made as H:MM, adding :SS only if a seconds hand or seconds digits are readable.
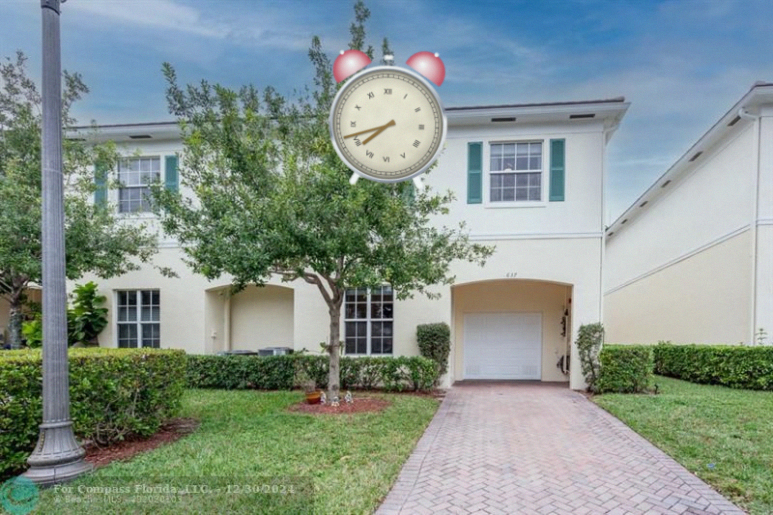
7:42
